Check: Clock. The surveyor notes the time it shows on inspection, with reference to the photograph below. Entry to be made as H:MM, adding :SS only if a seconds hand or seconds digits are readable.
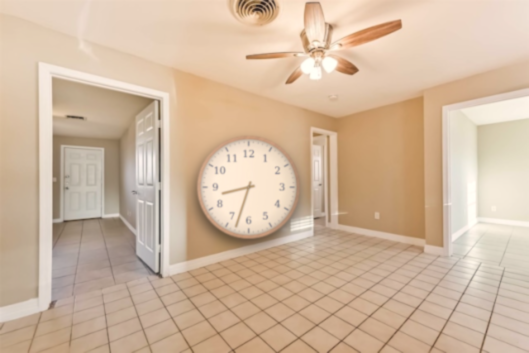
8:33
